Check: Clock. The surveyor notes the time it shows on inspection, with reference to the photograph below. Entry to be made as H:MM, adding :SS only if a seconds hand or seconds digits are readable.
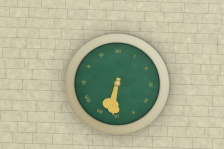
6:31
